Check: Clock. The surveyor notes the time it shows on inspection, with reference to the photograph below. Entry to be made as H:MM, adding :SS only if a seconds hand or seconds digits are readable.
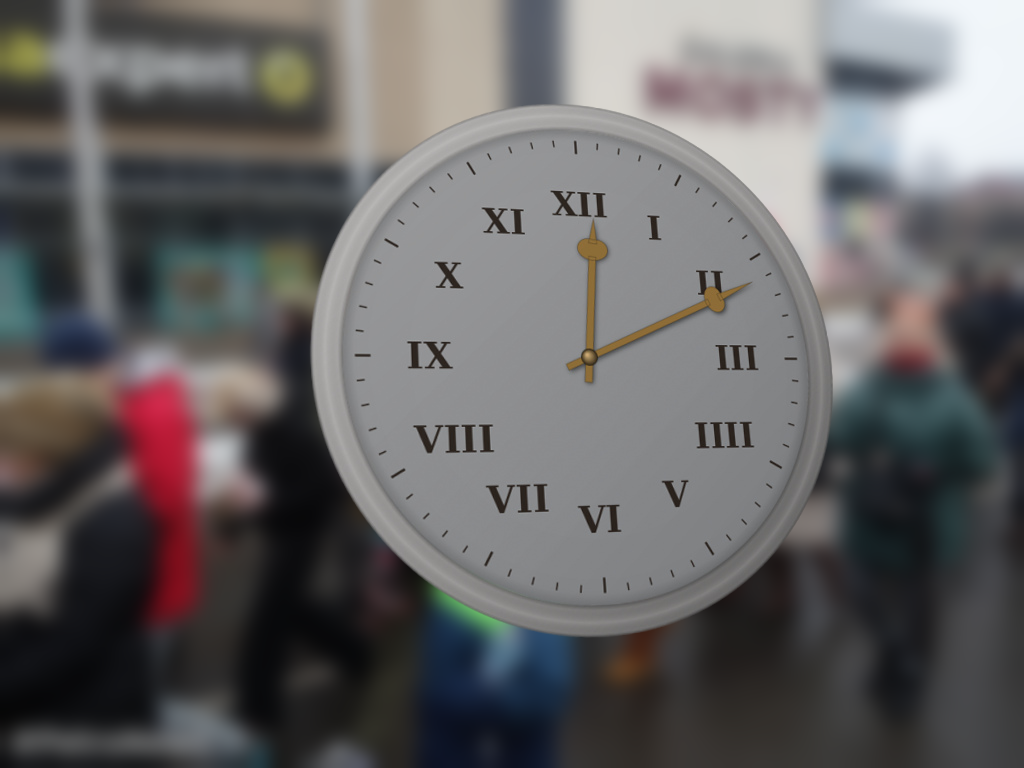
12:11
